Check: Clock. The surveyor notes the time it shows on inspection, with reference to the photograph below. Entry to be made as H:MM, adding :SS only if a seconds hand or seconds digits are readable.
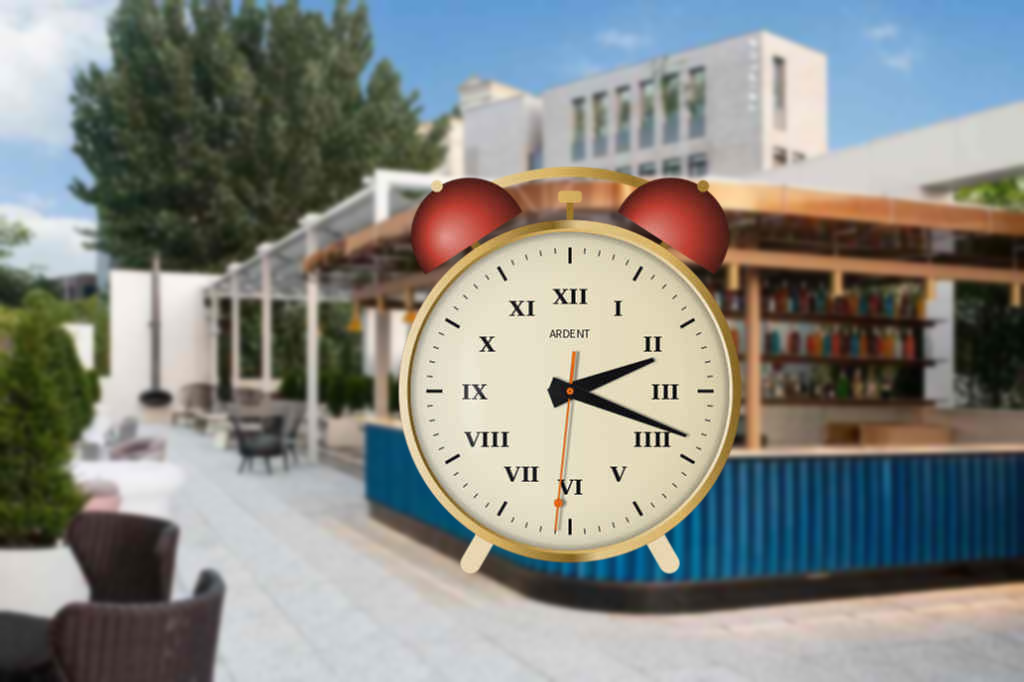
2:18:31
